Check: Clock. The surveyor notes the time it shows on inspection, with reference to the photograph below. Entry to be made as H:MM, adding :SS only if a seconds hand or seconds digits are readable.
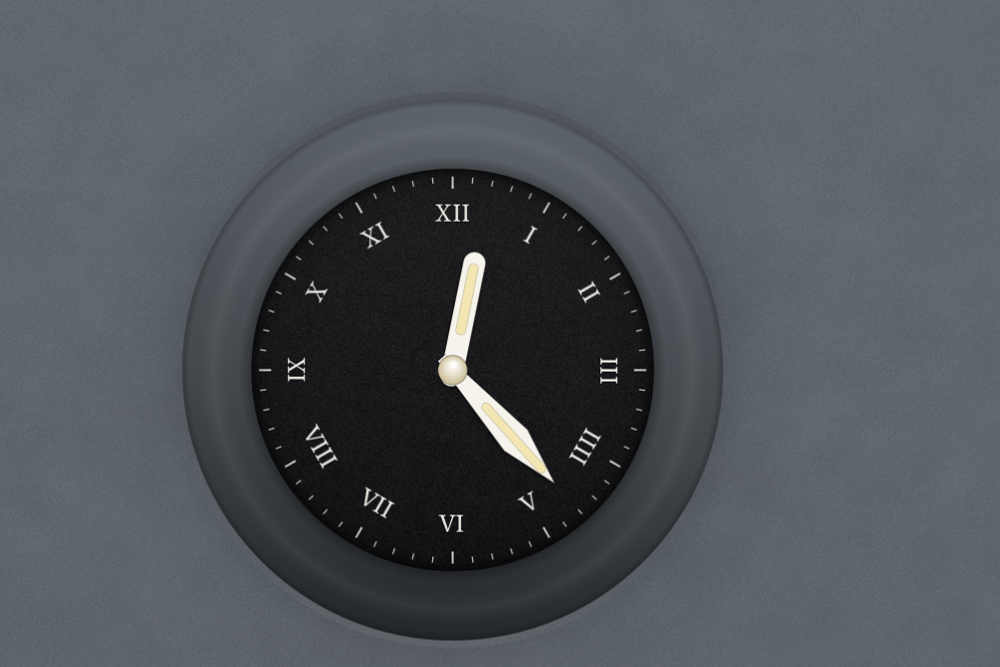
12:23
